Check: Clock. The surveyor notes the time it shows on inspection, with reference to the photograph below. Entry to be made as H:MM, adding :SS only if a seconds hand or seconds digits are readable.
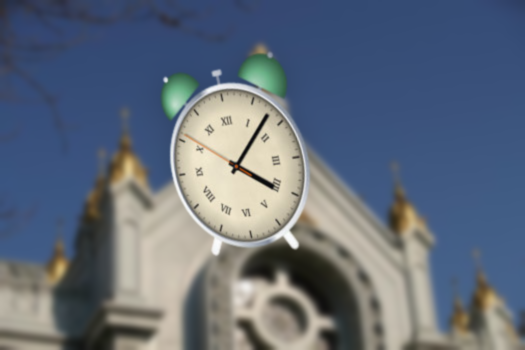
4:07:51
